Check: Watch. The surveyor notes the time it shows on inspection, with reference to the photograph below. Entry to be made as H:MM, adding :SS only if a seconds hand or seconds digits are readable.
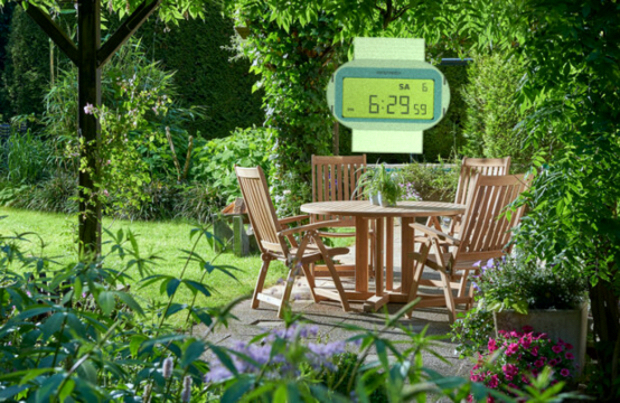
6:29:59
